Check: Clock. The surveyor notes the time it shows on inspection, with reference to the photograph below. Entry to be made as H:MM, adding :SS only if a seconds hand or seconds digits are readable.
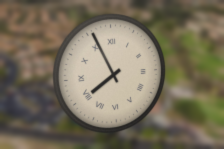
7:56
